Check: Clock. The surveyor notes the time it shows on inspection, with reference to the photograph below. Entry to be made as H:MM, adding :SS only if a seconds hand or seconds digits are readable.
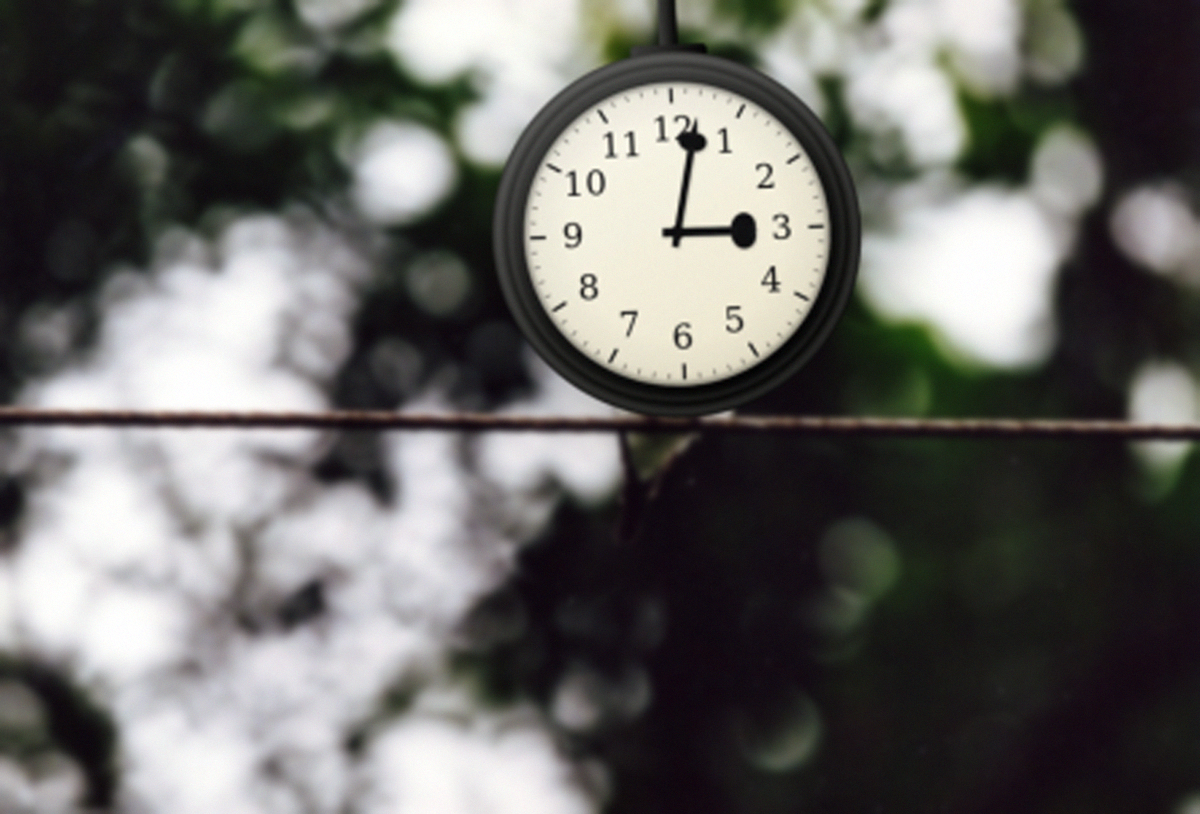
3:02
